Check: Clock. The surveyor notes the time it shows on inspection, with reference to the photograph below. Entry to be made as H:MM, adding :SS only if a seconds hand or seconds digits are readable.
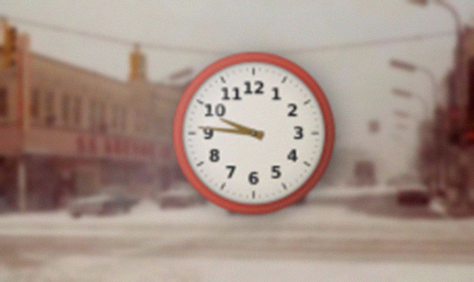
9:46
